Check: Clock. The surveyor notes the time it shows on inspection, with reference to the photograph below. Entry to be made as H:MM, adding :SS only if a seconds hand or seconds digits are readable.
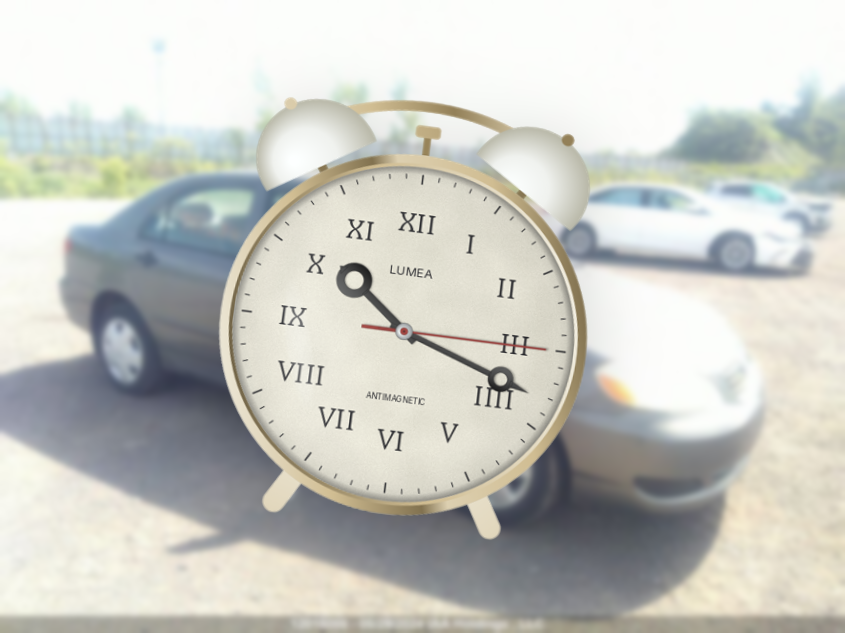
10:18:15
